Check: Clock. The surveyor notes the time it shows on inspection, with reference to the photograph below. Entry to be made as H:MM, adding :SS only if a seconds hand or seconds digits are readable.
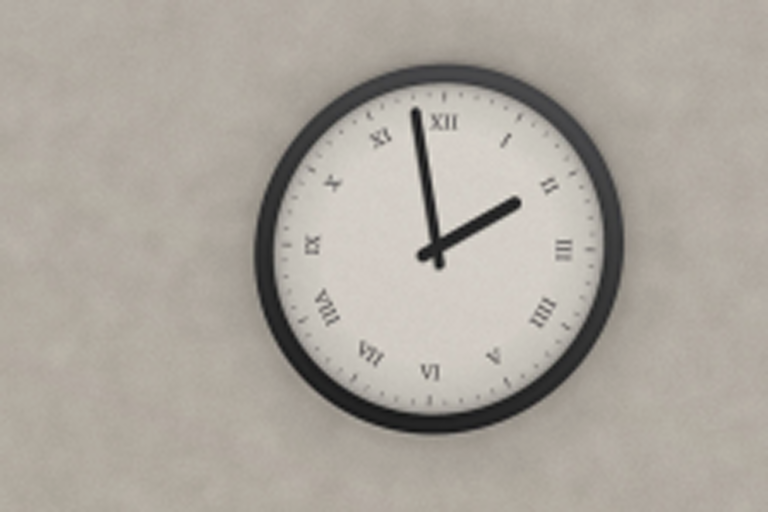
1:58
